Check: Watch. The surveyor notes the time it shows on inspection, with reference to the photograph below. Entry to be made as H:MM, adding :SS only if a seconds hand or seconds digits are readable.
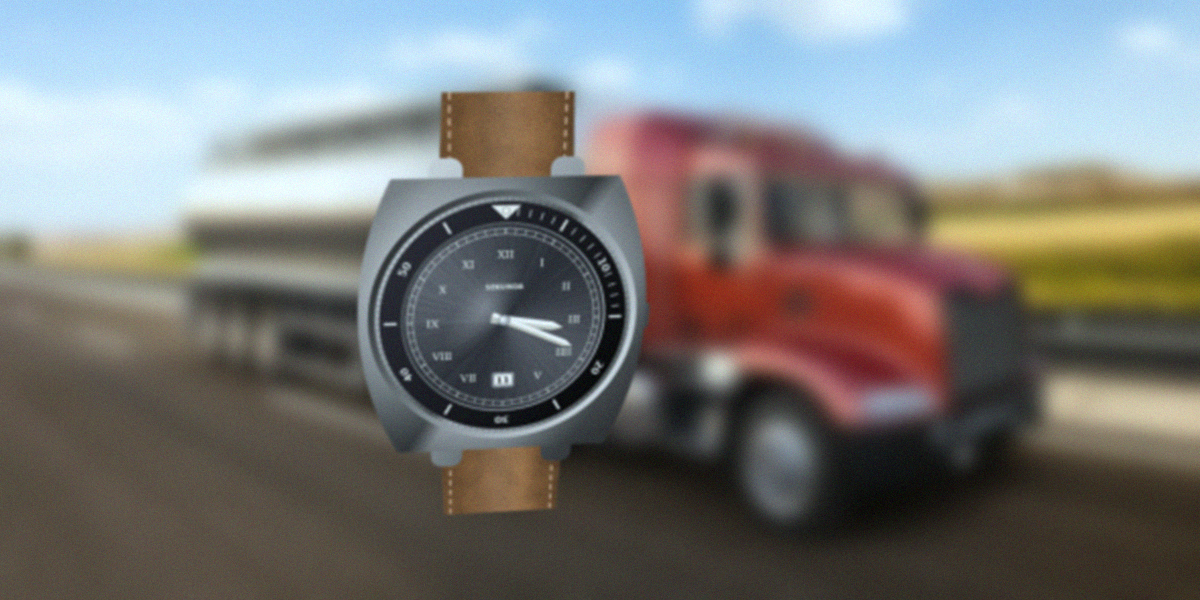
3:19
